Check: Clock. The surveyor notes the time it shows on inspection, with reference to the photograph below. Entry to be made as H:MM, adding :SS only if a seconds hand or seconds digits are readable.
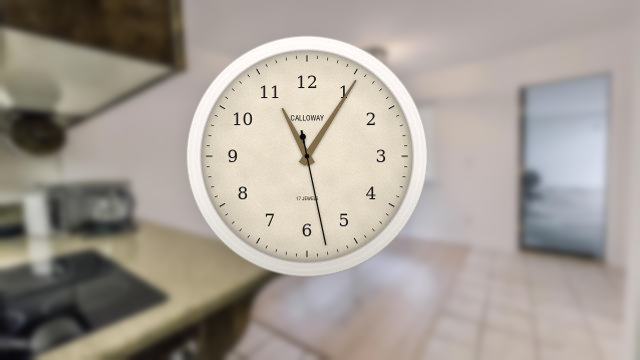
11:05:28
